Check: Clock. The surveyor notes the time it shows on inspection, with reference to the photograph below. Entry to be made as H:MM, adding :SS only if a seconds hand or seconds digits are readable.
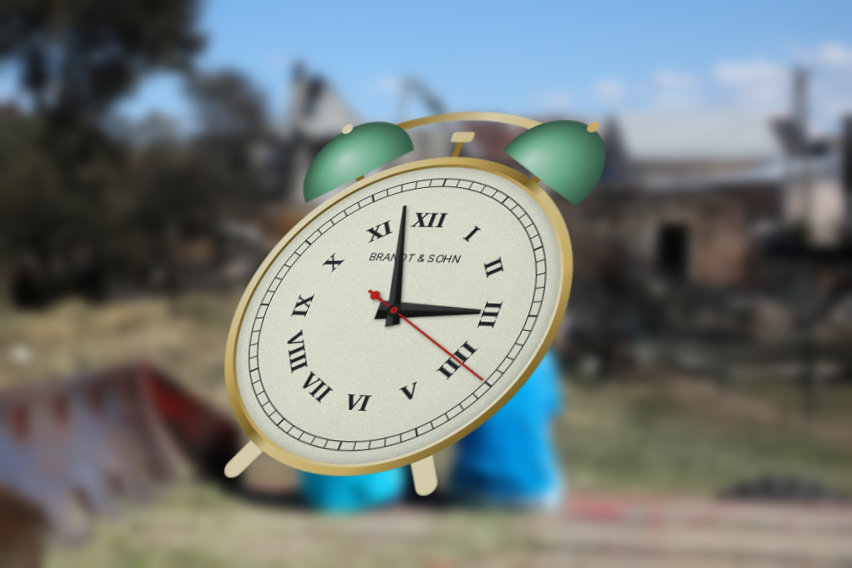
2:57:20
